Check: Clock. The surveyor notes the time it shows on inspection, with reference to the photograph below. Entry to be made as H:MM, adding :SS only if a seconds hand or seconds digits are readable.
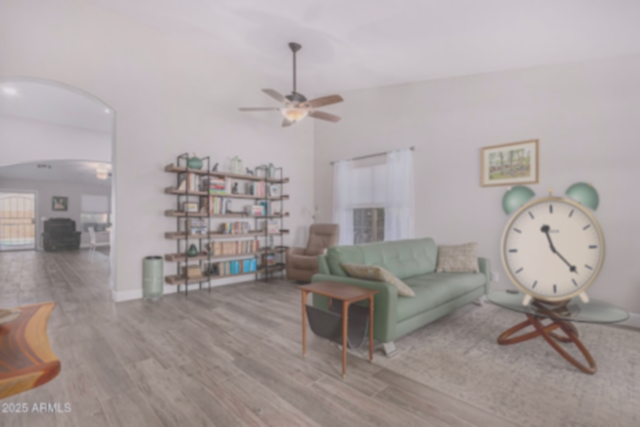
11:23
